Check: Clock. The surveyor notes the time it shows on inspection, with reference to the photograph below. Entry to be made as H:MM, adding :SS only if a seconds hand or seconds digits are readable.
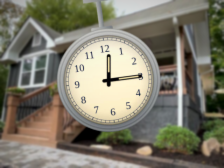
12:15
